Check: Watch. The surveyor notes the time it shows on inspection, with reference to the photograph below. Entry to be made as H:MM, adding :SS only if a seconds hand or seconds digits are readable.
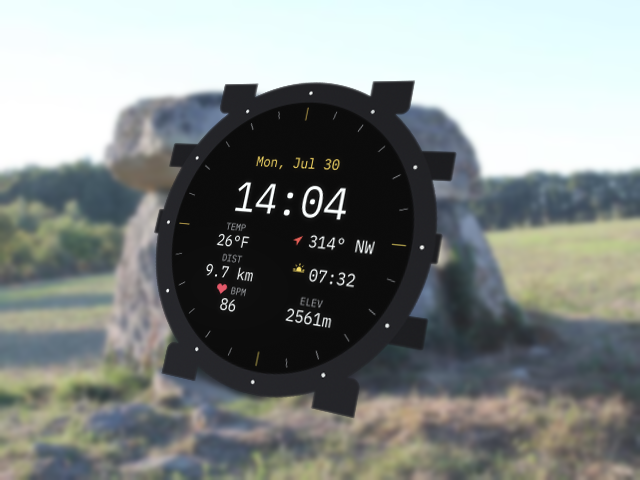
14:04
